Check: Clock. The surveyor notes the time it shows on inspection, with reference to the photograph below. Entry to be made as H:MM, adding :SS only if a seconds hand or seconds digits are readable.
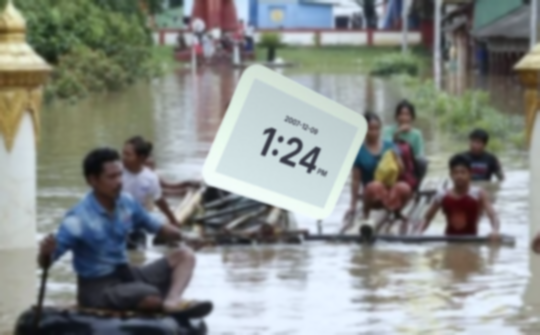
1:24
